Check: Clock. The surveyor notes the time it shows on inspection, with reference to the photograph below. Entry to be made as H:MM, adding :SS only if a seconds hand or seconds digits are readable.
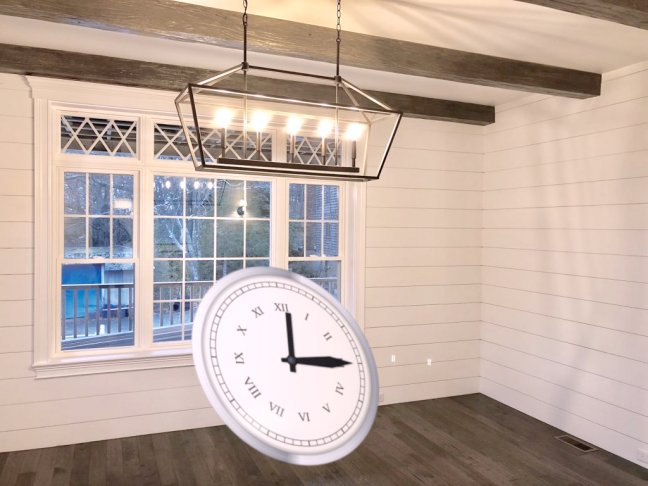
12:15
